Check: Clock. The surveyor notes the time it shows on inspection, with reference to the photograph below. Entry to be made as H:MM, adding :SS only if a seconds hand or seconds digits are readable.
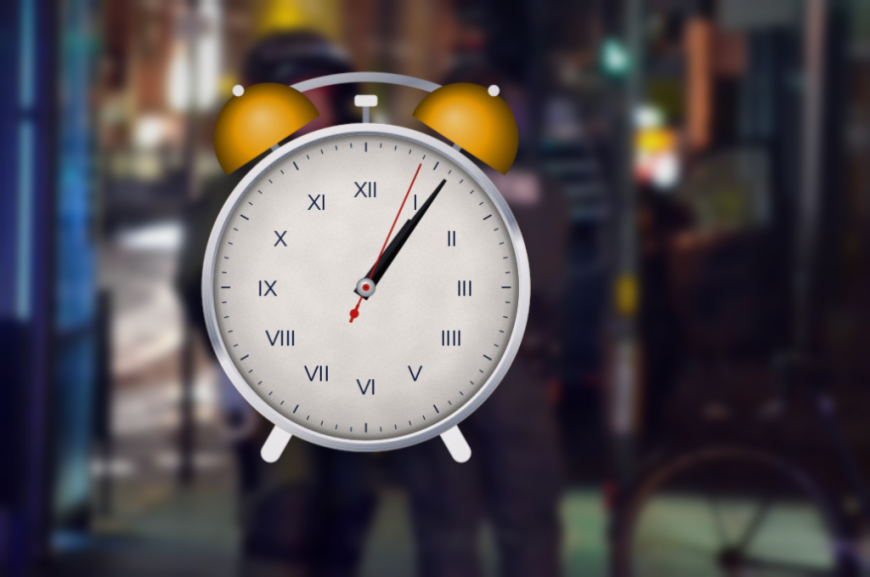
1:06:04
